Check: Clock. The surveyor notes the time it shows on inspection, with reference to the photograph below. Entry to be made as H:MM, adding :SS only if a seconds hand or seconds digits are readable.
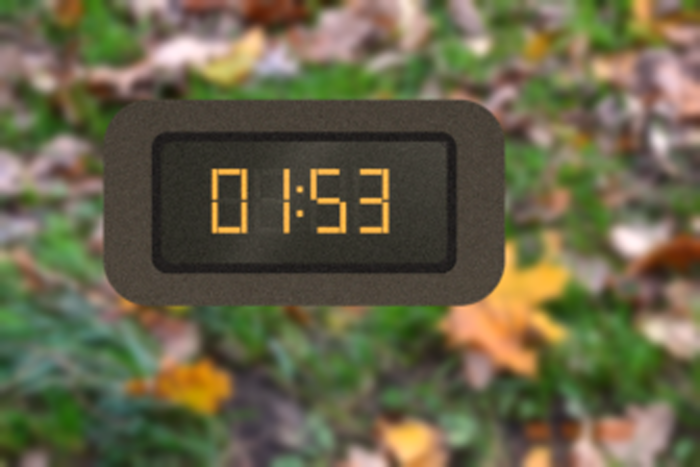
1:53
